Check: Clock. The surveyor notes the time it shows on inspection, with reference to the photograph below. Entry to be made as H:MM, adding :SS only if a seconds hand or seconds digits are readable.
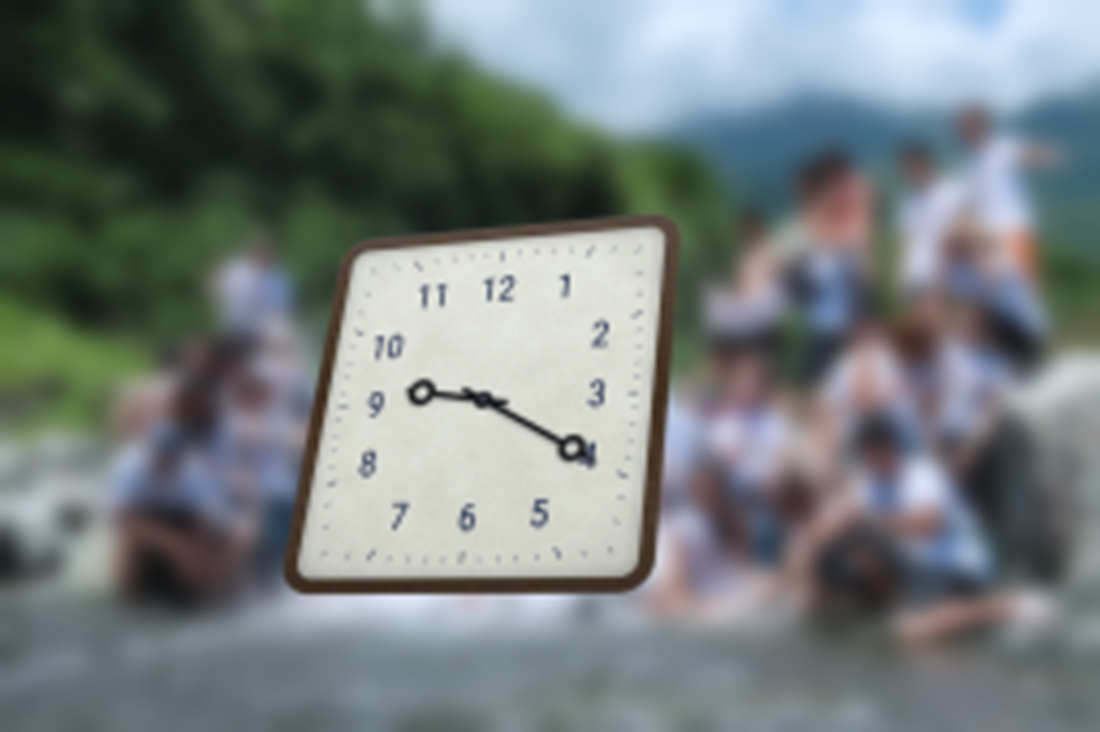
9:20
